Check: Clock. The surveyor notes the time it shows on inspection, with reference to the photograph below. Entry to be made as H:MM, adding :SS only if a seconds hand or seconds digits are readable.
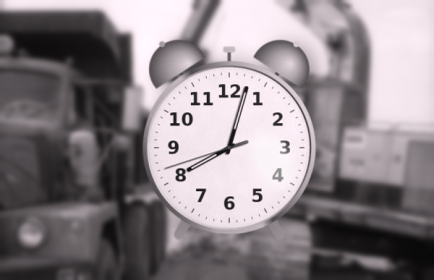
8:02:42
